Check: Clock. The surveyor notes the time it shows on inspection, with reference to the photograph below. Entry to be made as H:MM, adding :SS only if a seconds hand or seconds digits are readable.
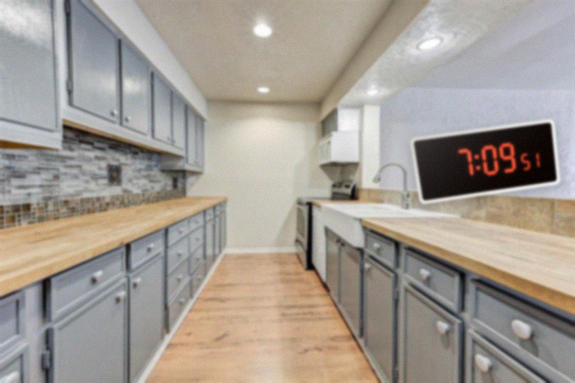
7:09:51
